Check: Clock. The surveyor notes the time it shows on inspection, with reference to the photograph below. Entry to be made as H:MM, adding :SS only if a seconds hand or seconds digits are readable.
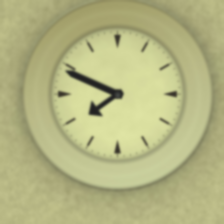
7:49
